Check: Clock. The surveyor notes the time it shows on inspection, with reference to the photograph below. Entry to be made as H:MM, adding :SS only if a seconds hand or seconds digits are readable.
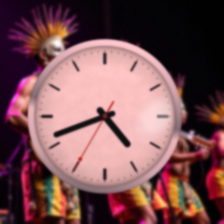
4:41:35
